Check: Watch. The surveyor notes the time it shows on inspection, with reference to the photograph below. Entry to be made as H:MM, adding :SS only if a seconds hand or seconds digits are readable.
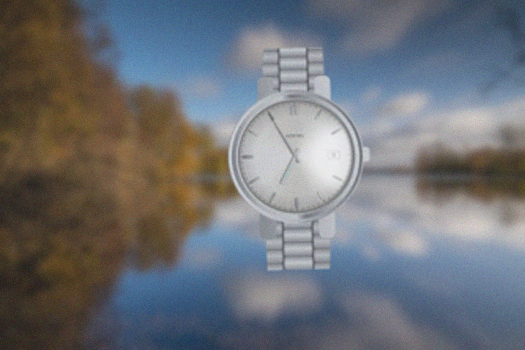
6:55
